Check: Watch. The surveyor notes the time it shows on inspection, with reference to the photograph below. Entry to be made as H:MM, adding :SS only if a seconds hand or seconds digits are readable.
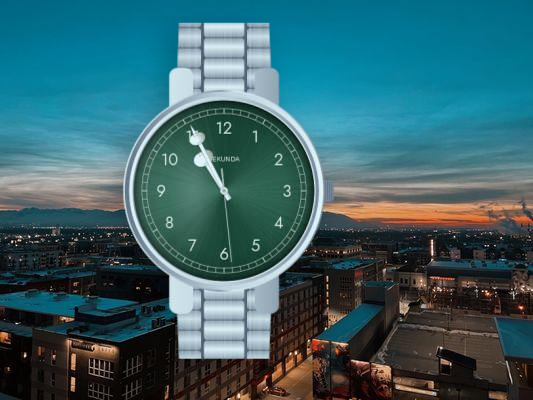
10:55:29
